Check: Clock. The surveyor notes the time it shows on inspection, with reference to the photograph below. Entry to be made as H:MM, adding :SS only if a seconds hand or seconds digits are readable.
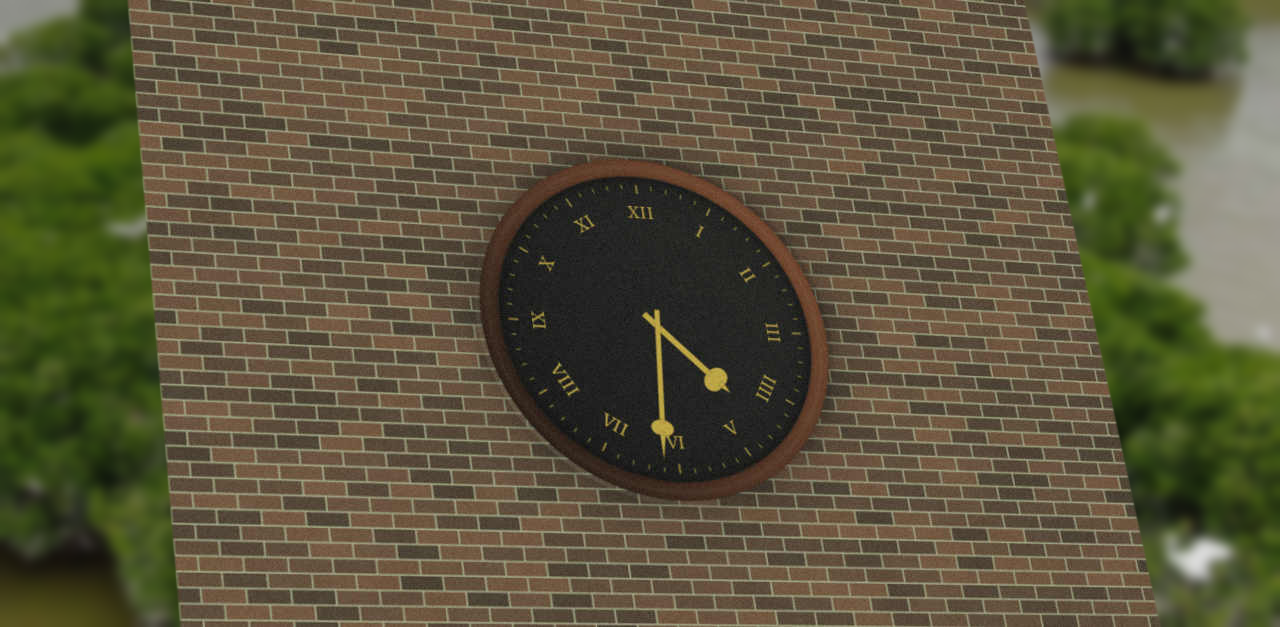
4:31
